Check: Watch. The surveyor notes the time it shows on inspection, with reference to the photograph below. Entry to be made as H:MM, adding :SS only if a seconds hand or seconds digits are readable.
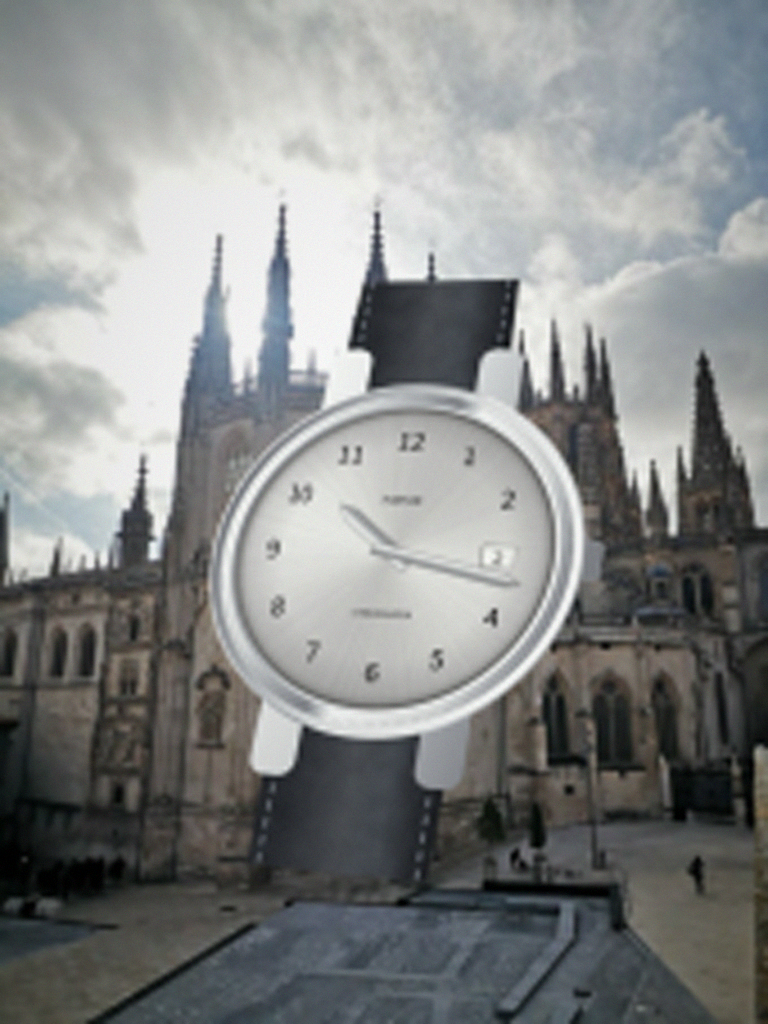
10:17
